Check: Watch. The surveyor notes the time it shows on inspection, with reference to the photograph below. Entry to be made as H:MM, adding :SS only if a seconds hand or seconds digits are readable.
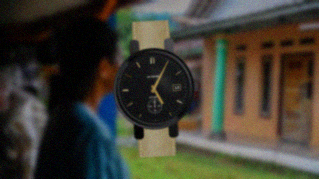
5:05
